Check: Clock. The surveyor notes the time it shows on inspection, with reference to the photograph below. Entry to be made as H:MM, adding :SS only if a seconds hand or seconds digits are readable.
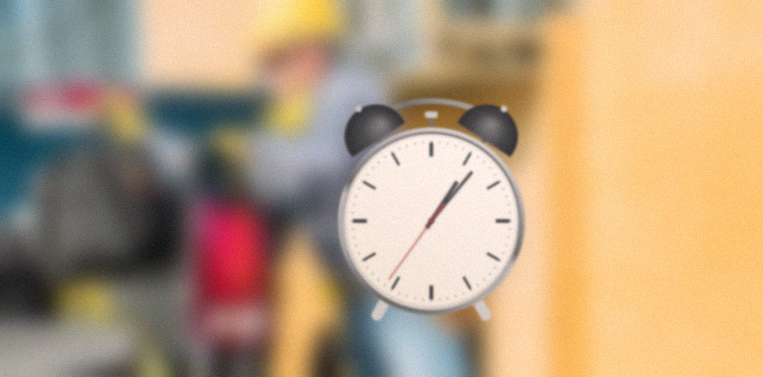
1:06:36
